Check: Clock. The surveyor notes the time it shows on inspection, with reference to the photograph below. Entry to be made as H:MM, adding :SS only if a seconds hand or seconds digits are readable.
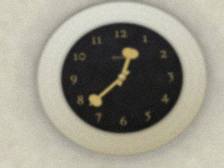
12:38
